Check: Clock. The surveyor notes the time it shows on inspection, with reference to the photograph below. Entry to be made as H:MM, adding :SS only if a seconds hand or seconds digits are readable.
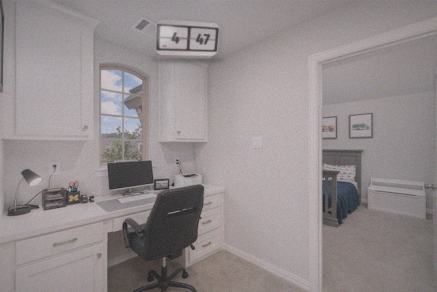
4:47
